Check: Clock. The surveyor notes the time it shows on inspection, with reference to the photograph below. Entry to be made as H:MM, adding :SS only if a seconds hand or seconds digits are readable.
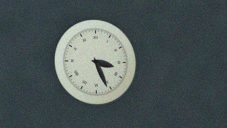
3:26
